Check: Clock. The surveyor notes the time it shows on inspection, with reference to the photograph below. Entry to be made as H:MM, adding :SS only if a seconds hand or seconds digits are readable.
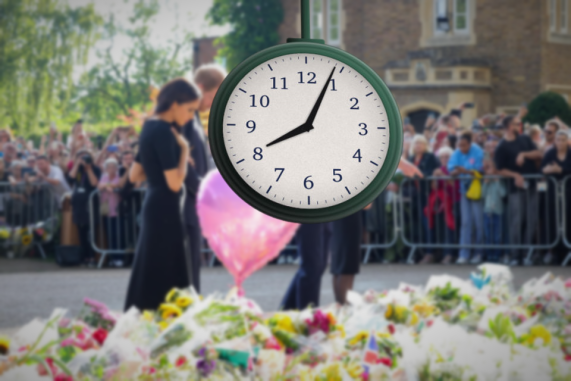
8:04
